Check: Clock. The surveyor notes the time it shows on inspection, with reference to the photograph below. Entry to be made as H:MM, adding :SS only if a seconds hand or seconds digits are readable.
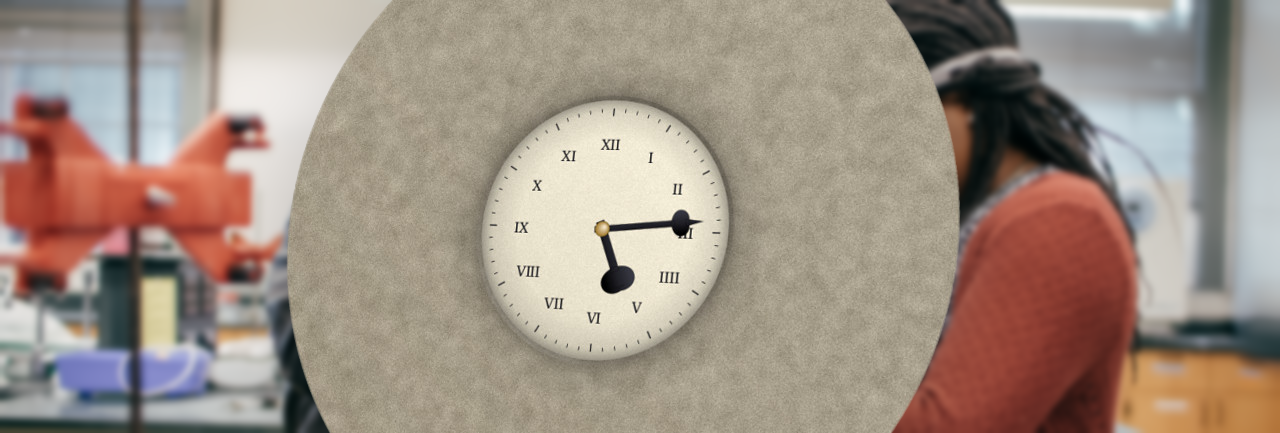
5:14
